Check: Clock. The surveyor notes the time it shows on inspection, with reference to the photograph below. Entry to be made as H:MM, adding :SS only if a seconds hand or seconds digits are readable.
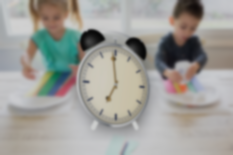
6:59
